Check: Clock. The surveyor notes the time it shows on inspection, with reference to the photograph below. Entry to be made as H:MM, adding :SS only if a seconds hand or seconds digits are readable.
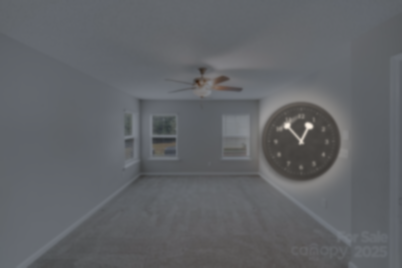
12:53
